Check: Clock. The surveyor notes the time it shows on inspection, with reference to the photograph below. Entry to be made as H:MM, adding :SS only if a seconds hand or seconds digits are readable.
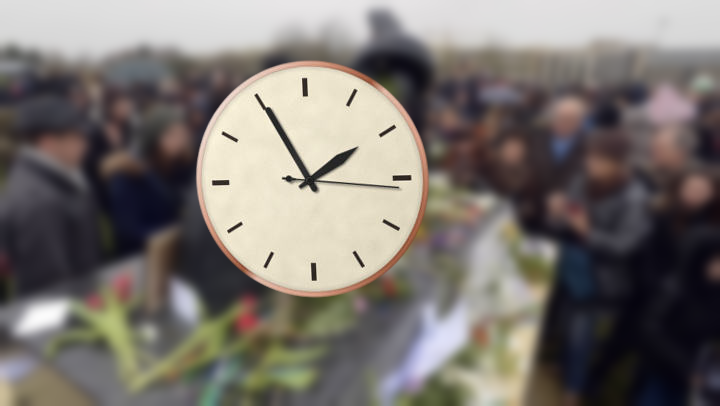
1:55:16
